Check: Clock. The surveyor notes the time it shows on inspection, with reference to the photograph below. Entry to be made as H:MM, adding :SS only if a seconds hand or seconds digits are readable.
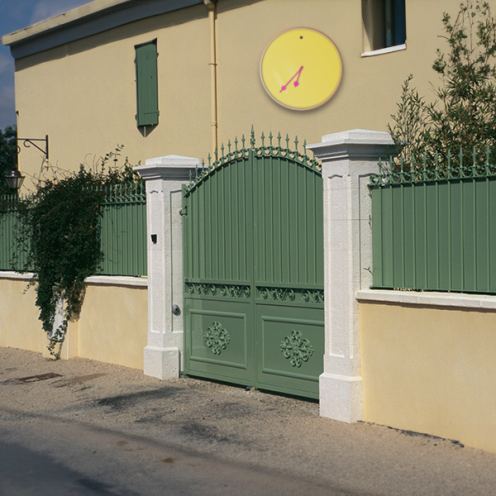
6:37
